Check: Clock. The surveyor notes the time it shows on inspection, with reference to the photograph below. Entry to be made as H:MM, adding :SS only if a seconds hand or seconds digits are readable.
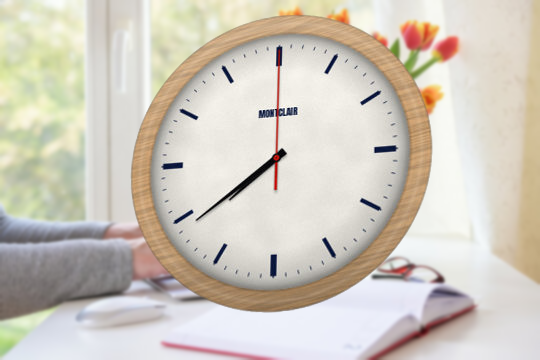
7:39:00
